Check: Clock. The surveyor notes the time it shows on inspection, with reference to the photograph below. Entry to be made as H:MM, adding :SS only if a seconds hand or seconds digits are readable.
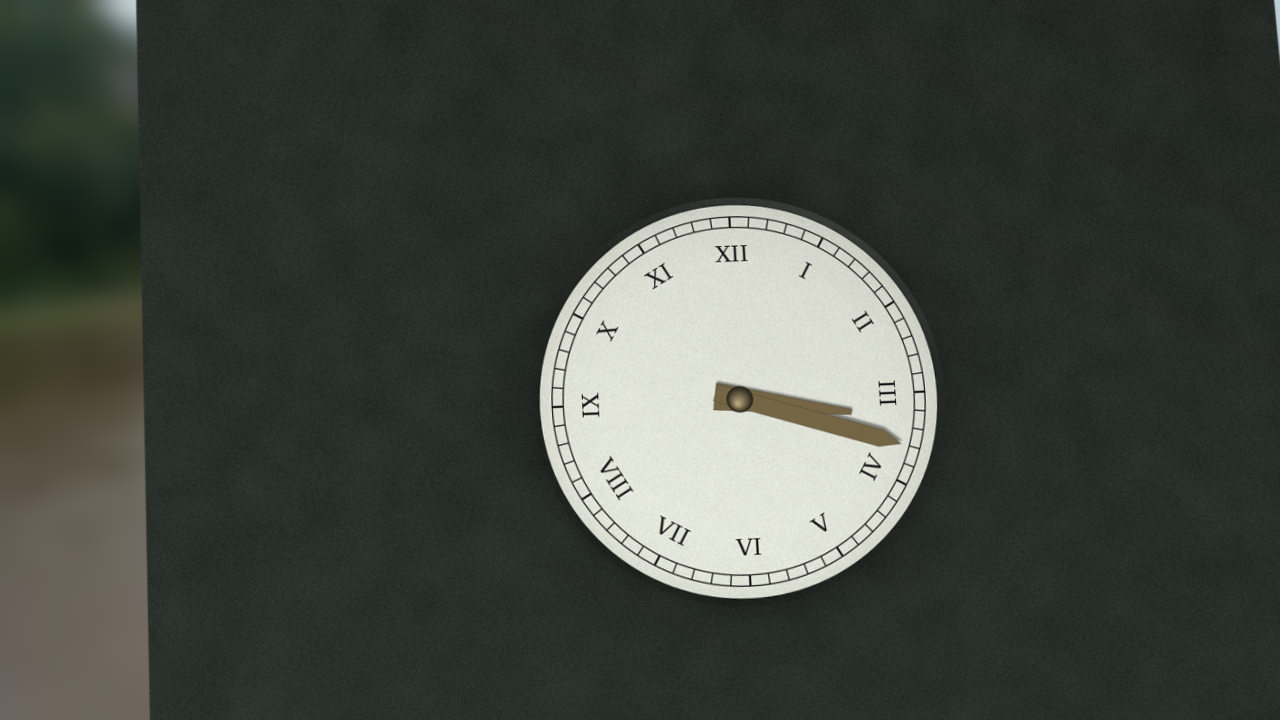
3:18
